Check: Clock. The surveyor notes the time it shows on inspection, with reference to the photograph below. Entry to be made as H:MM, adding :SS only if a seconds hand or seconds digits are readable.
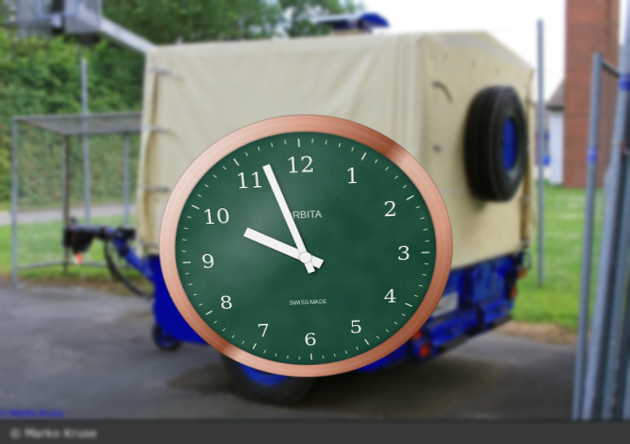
9:57
